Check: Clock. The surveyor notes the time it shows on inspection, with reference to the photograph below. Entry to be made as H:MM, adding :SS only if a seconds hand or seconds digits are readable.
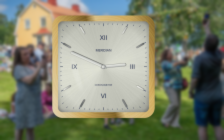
2:49
